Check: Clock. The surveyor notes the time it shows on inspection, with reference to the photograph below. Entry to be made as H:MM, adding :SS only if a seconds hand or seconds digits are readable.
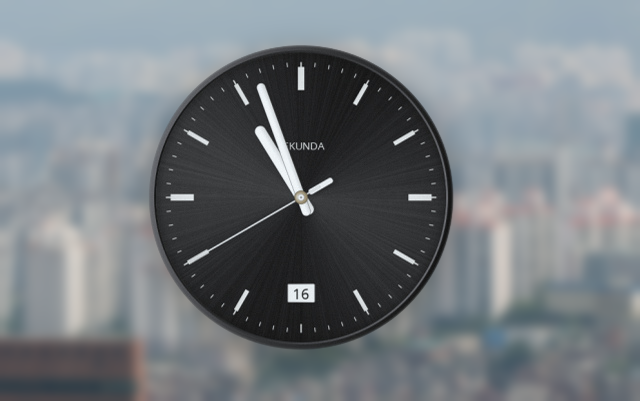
10:56:40
